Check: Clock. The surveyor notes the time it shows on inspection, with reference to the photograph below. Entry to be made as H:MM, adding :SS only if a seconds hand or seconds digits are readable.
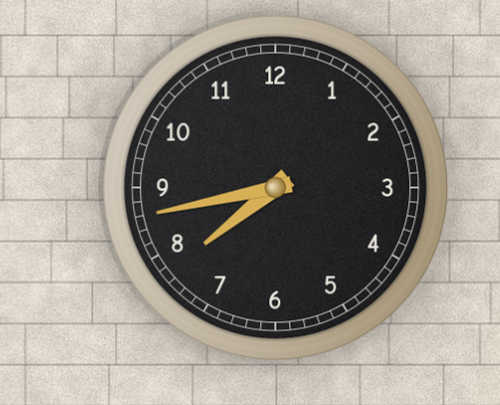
7:43
